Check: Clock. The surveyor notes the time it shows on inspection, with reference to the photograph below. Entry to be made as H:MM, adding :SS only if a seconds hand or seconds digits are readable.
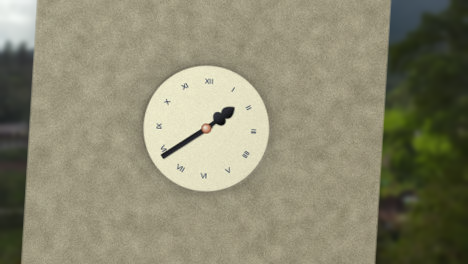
1:39
